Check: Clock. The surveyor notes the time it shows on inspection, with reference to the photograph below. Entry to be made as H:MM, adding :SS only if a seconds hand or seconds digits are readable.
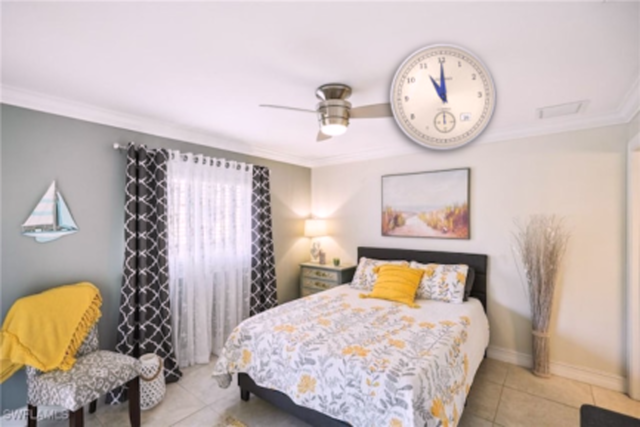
11:00
